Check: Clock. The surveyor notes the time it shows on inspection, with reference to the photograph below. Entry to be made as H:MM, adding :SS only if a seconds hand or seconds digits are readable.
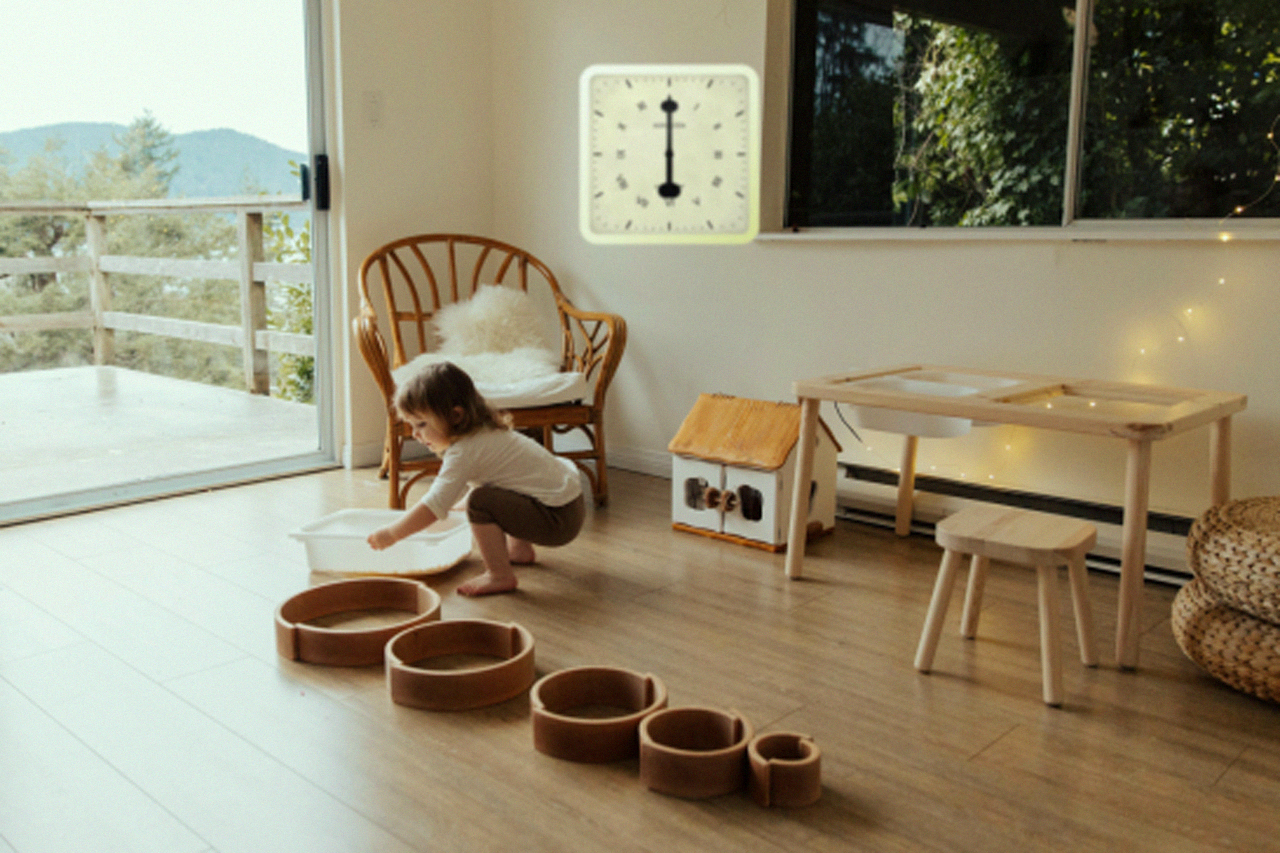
6:00
